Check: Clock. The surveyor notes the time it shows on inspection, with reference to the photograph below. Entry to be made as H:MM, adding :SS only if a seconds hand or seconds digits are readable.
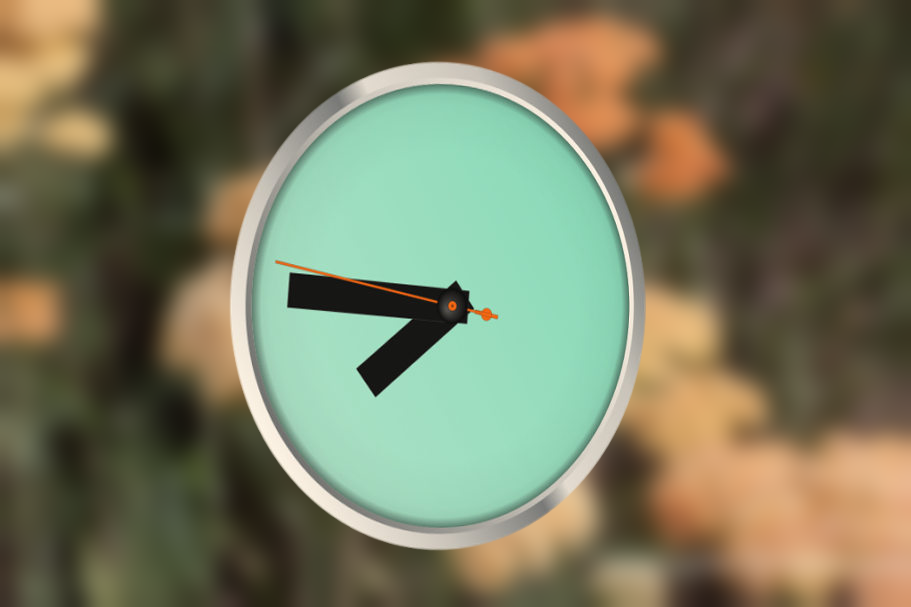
7:45:47
